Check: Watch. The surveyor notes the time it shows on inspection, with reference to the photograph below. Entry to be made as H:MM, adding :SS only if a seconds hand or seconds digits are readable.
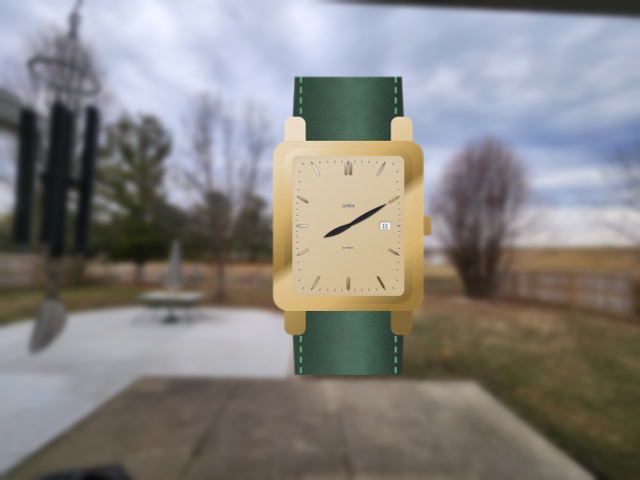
8:10
